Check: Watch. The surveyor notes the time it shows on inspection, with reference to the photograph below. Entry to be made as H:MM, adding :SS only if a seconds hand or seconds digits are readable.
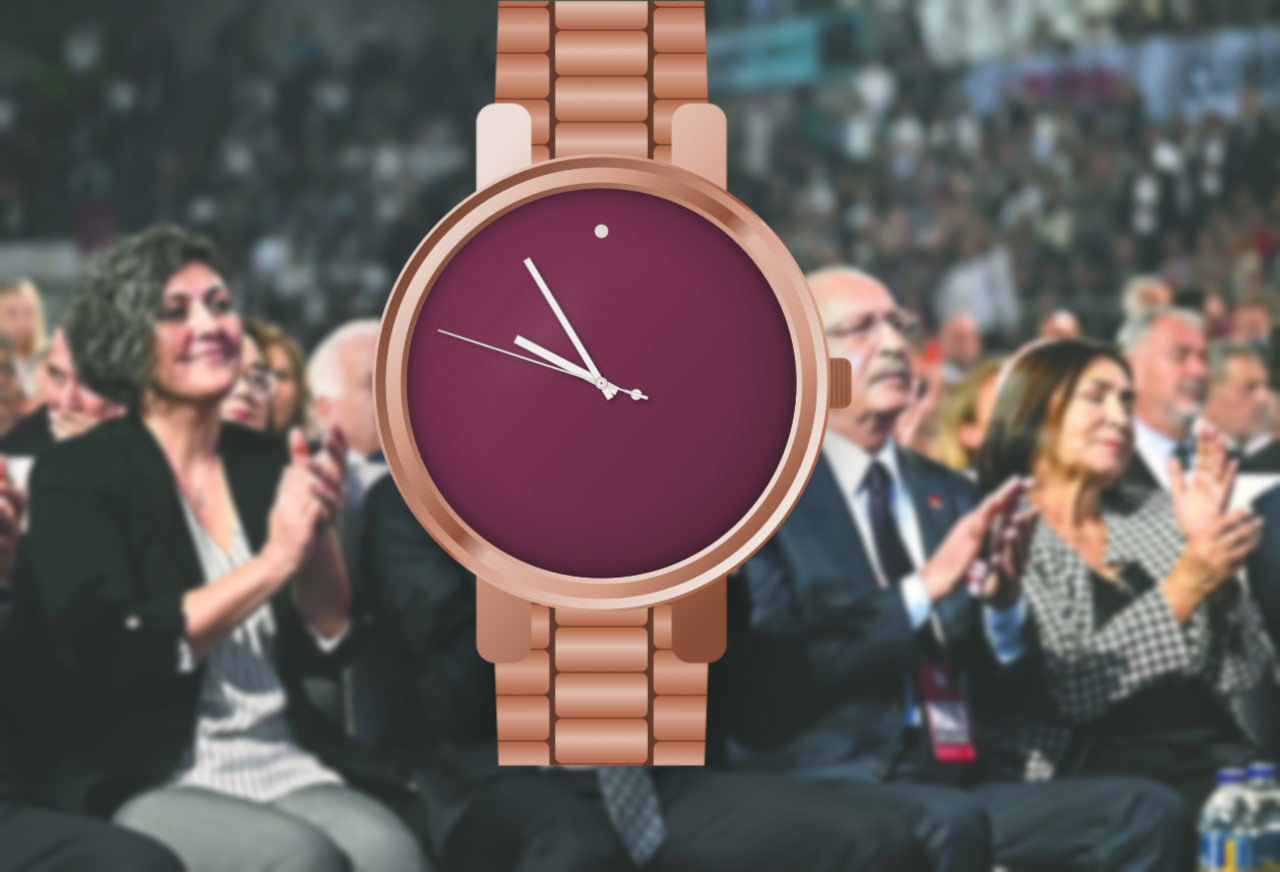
9:54:48
